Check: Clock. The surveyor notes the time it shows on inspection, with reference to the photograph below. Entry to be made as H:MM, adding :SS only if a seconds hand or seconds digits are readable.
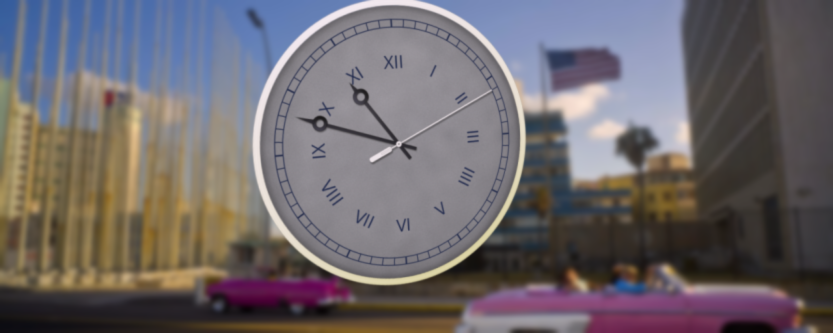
10:48:11
